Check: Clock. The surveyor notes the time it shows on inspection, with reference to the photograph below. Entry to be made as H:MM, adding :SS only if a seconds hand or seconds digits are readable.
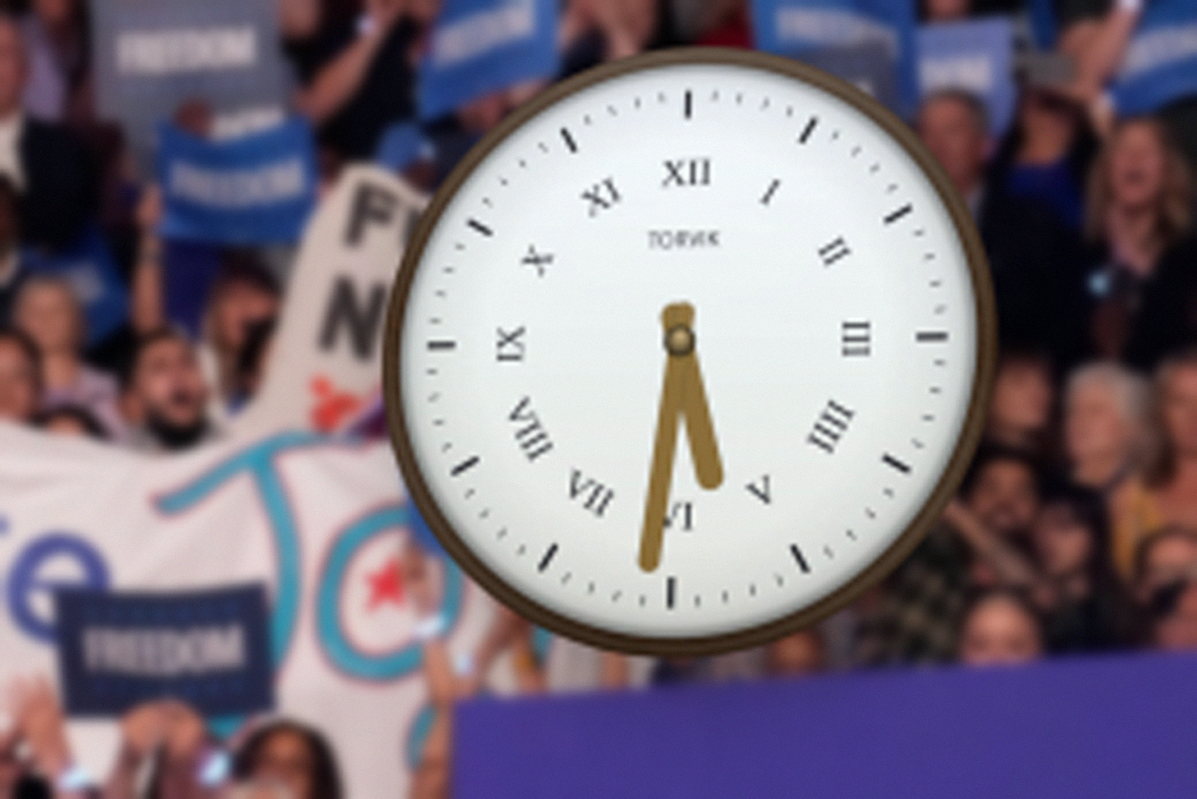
5:31
